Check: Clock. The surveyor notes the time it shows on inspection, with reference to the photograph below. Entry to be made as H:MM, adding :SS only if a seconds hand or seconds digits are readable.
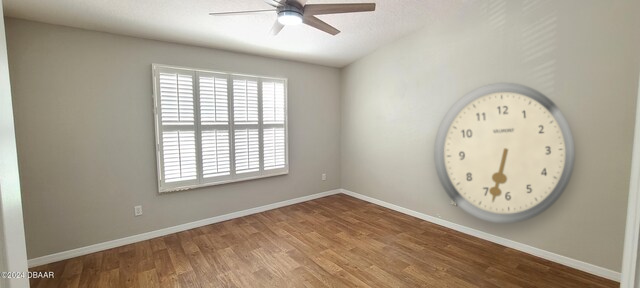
6:33
